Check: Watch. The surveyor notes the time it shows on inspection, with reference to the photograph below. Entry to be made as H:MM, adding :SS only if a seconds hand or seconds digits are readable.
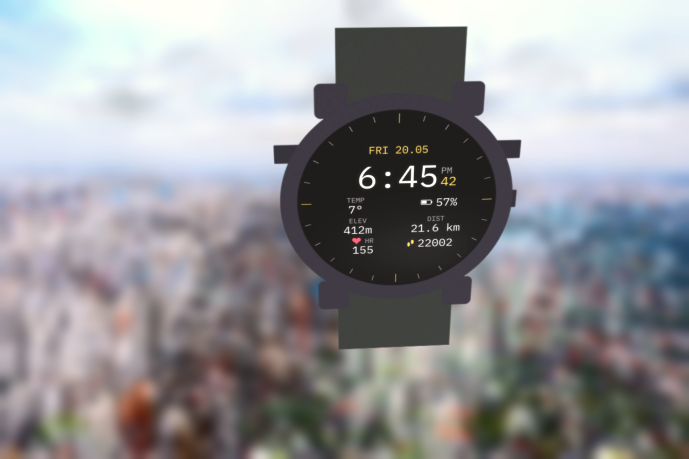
6:45:42
